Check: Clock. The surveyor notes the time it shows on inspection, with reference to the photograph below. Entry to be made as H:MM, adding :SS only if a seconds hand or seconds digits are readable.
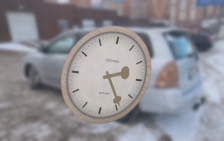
2:24
